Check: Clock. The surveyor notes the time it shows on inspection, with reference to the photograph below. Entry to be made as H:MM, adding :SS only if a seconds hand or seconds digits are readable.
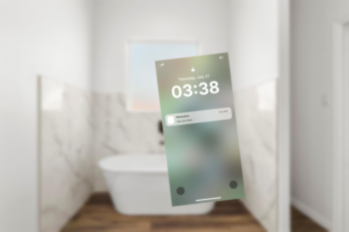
3:38
